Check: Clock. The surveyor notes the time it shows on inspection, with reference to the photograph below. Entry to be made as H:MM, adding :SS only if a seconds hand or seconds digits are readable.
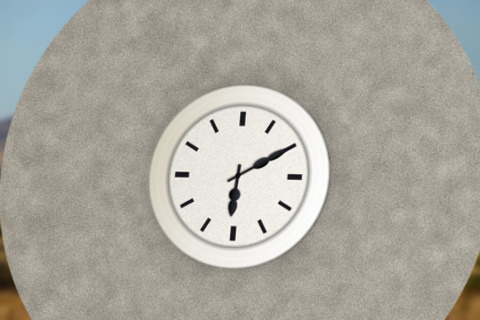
6:10
